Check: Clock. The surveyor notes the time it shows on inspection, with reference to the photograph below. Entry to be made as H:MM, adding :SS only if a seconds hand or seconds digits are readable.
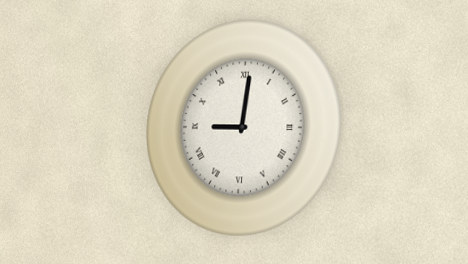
9:01
